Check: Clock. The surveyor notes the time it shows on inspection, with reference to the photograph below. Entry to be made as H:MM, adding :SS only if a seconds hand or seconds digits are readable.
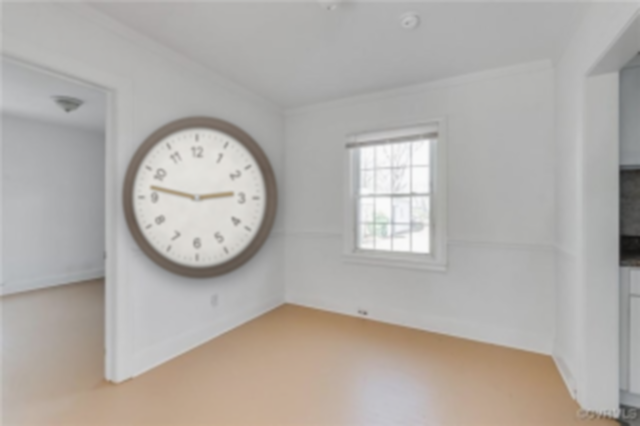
2:47
